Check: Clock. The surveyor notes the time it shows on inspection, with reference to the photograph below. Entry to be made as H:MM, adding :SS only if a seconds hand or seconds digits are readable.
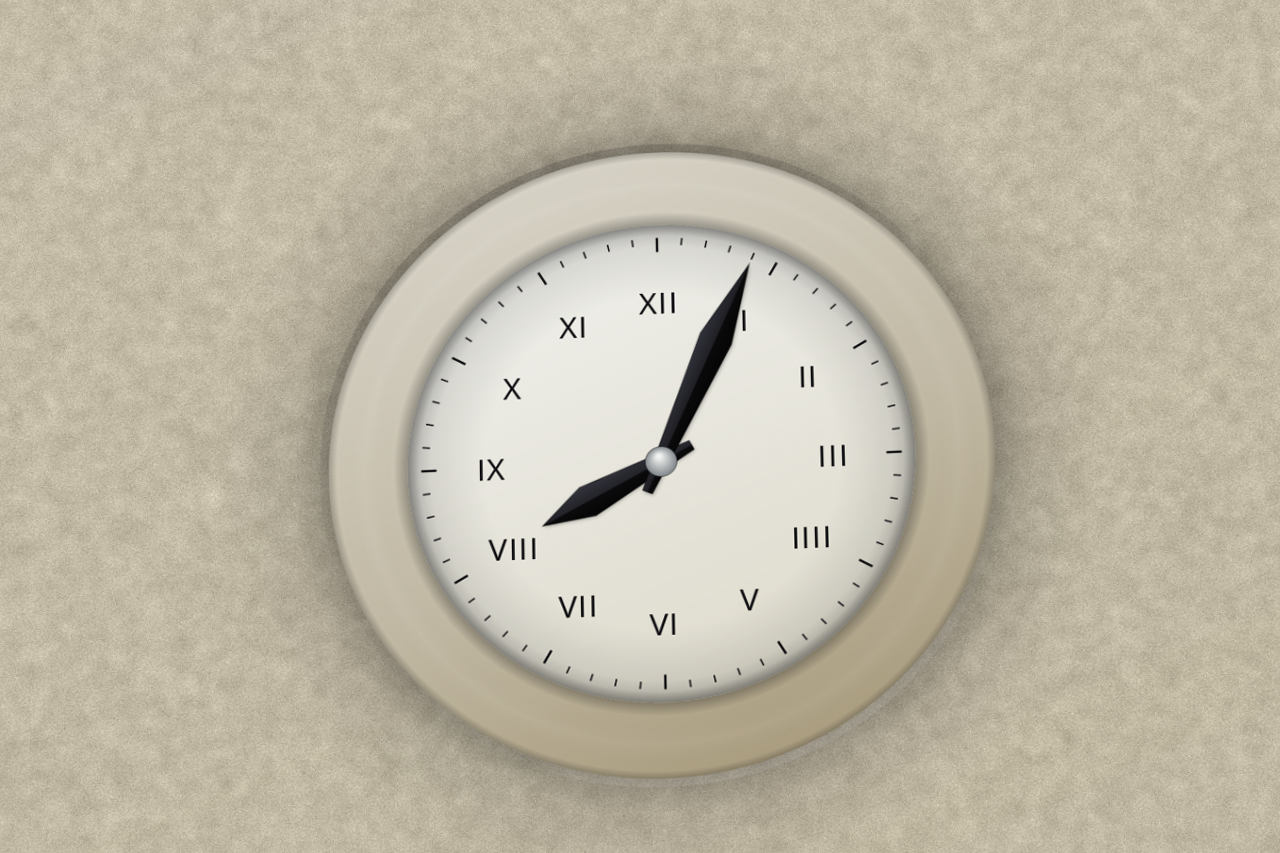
8:04
